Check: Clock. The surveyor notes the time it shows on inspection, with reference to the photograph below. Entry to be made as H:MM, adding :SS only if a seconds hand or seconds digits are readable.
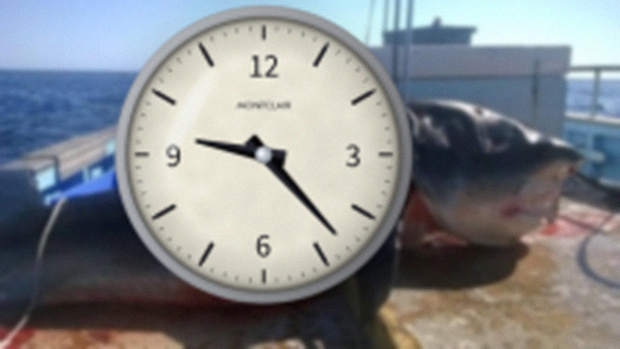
9:23
